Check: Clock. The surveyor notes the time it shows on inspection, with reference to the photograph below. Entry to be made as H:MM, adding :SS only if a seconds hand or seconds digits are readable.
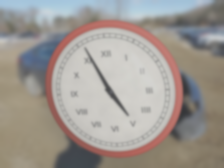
4:56
